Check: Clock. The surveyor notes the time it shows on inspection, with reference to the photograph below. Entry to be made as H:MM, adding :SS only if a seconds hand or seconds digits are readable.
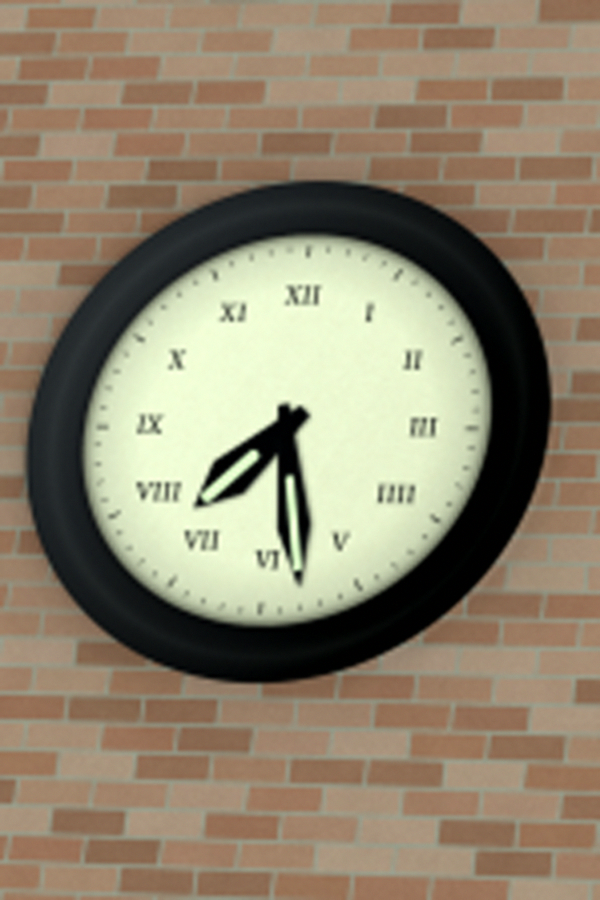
7:28
